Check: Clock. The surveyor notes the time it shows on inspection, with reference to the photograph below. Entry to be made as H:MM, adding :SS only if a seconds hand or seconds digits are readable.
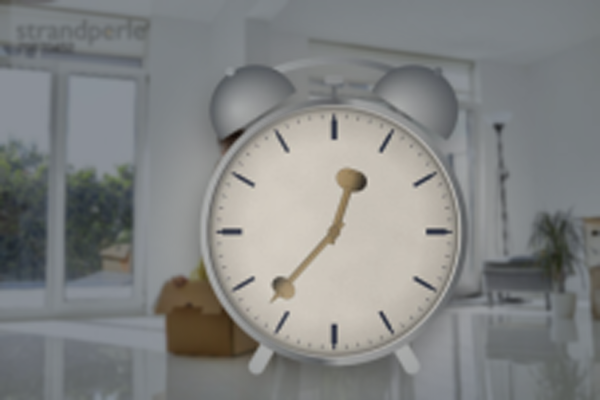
12:37
